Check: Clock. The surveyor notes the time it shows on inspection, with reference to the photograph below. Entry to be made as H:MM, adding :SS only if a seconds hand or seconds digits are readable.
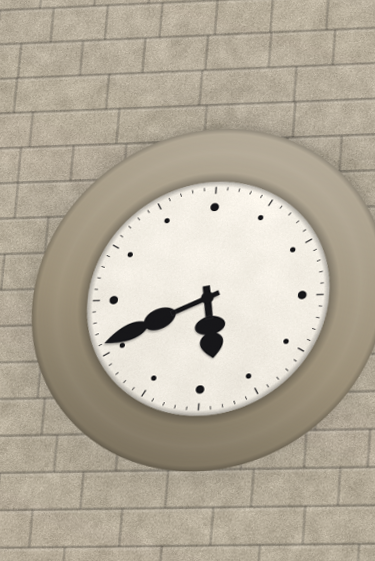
5:41
